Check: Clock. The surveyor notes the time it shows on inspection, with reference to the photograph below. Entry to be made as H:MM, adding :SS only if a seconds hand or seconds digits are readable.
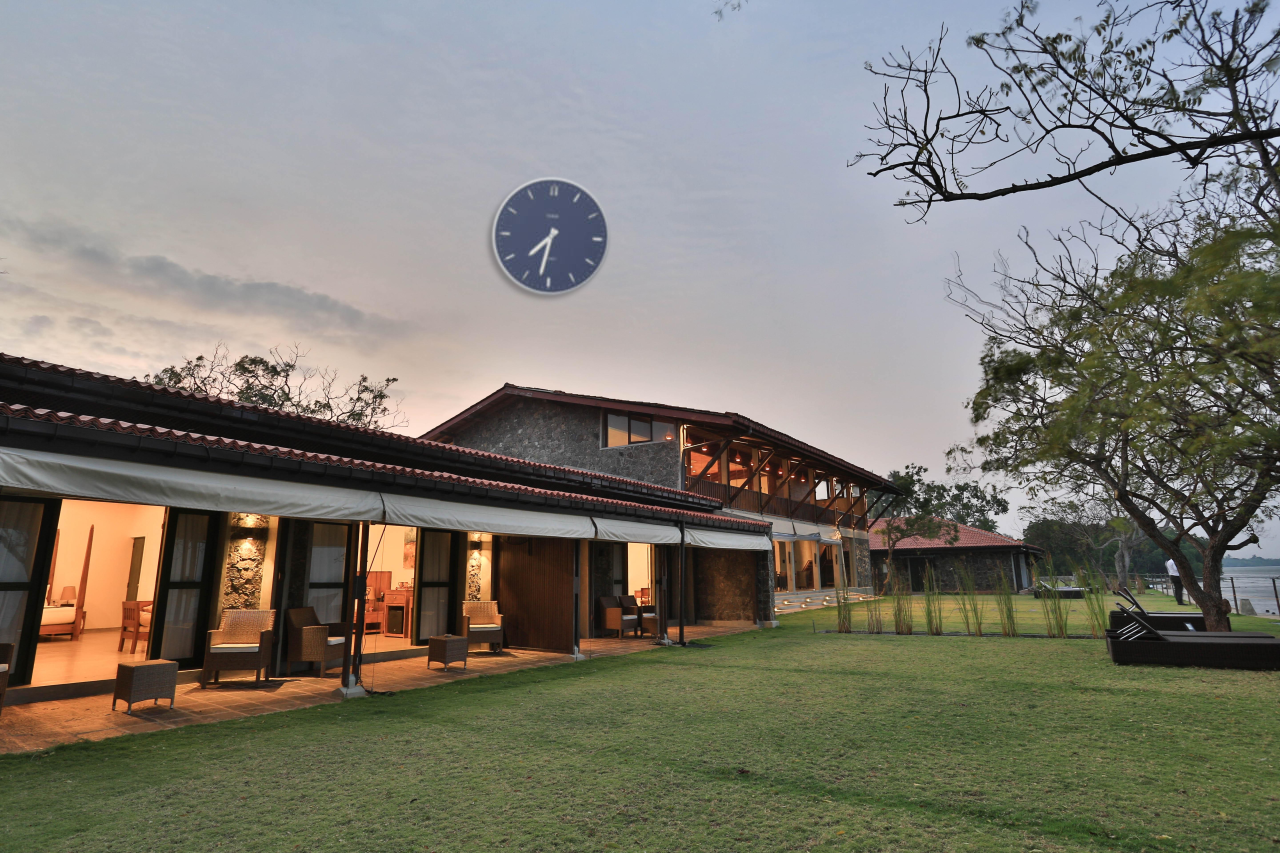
7:32
